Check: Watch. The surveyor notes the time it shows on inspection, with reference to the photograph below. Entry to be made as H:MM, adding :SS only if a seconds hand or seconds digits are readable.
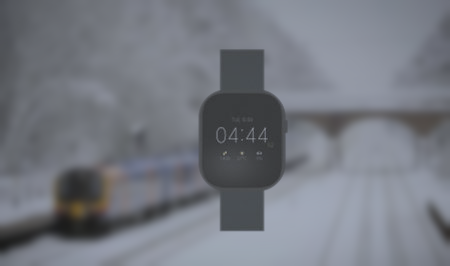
4:44
